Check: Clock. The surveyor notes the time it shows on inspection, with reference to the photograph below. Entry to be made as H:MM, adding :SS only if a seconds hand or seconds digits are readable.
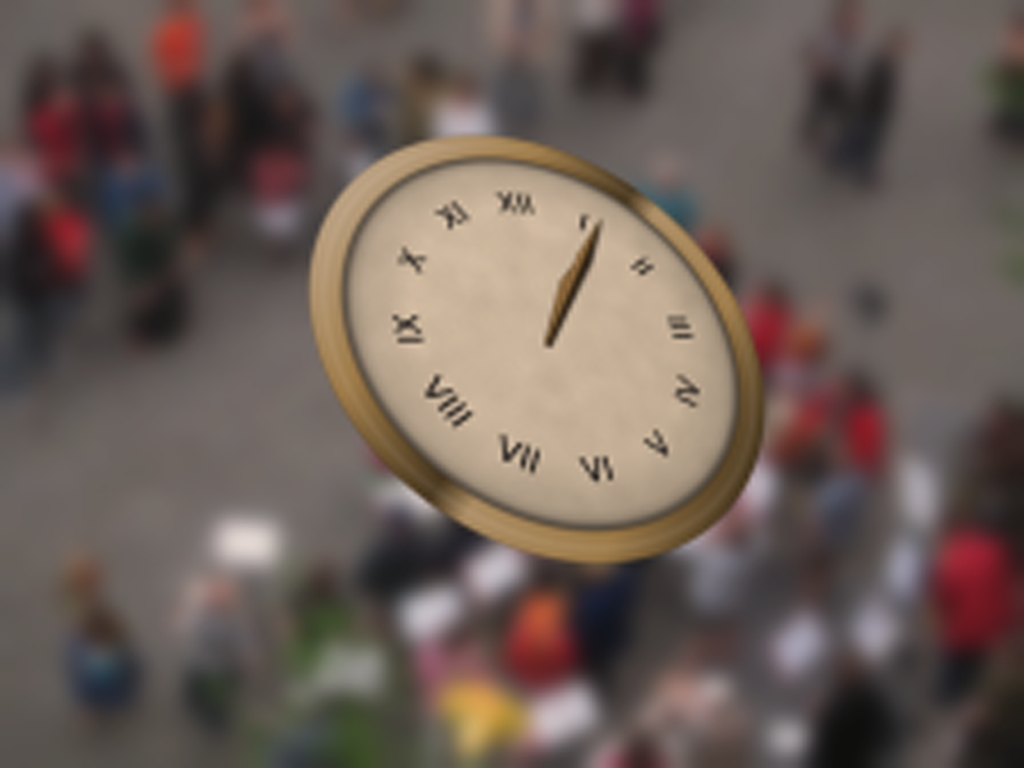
1:06
